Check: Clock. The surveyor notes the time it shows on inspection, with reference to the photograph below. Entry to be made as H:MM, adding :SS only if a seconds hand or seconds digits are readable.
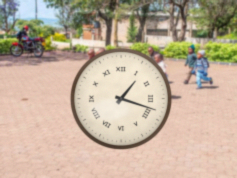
1:18
